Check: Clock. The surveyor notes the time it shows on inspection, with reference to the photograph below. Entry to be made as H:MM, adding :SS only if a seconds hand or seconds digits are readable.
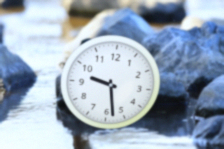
9:28
